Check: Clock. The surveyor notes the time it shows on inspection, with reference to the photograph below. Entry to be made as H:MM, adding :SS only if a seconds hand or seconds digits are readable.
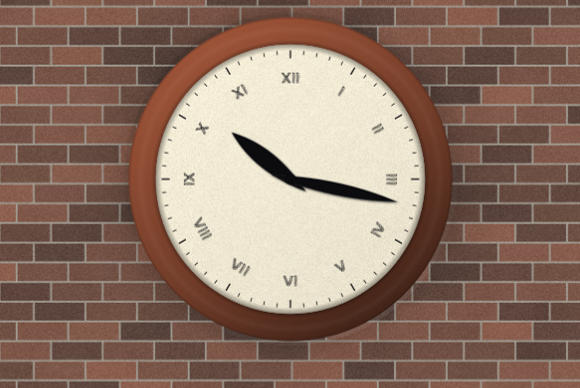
10:17
